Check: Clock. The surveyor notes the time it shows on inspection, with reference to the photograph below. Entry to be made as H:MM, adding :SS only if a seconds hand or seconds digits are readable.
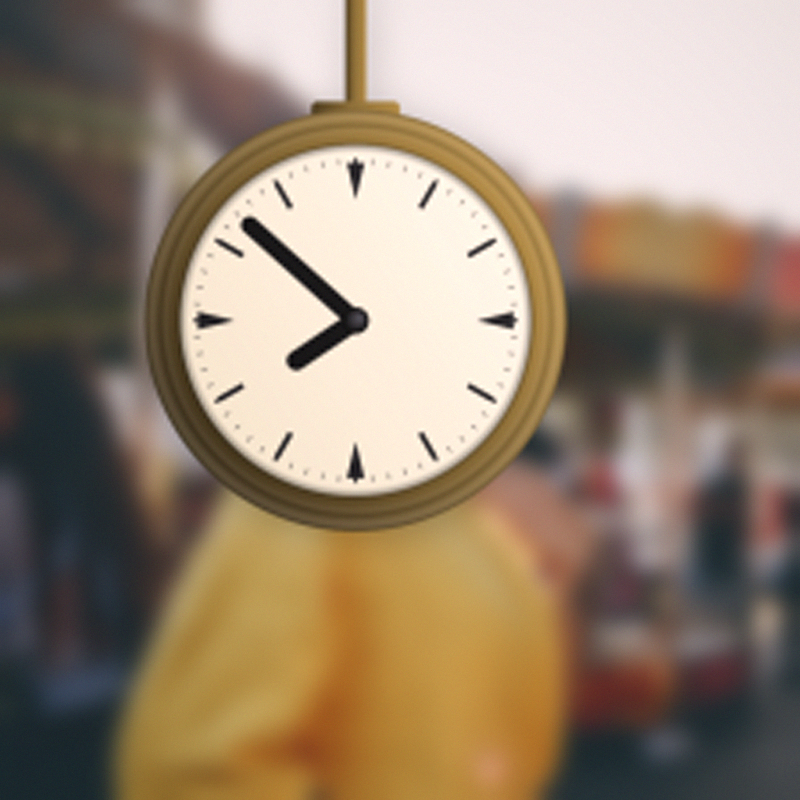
7:52
